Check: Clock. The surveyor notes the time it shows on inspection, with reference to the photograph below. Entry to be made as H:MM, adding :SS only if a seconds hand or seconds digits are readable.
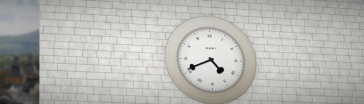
4:41
